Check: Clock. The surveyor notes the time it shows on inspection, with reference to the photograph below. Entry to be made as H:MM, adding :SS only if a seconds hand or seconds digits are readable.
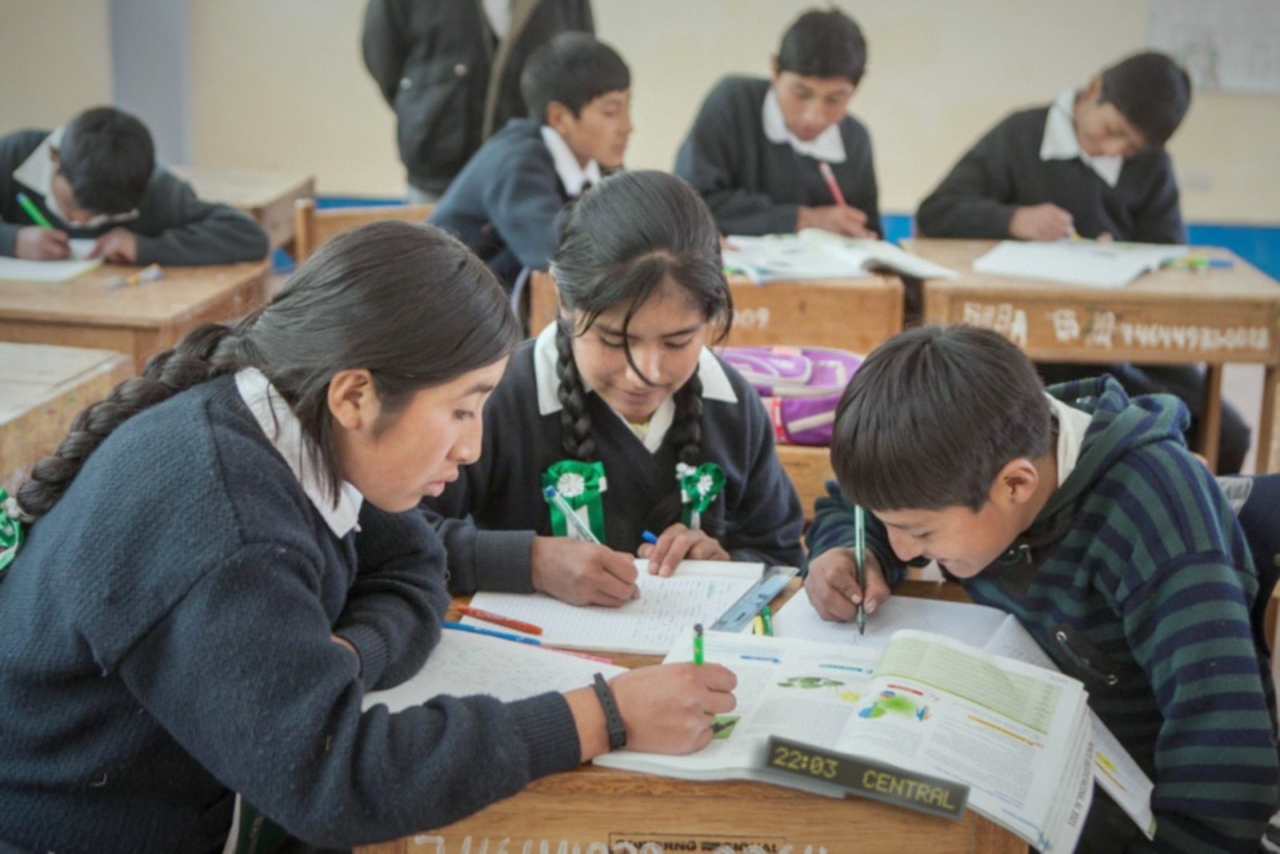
22:03
